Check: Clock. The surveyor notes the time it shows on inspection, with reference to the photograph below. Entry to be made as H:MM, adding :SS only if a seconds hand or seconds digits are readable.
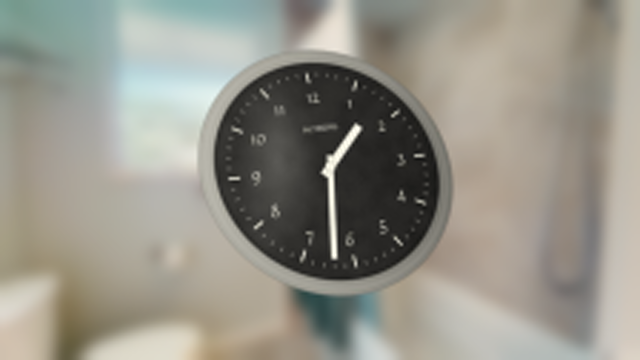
1:32
